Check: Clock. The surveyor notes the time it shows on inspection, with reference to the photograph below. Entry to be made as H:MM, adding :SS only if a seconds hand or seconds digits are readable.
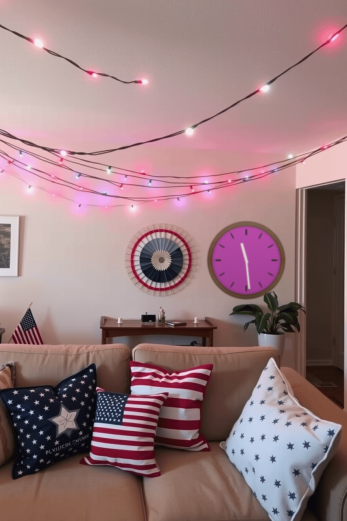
11:29
